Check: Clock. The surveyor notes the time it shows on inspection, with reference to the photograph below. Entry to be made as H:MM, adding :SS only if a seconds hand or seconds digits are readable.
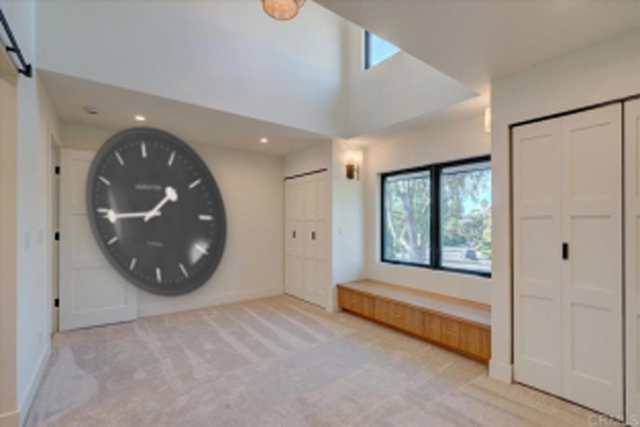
1:44
